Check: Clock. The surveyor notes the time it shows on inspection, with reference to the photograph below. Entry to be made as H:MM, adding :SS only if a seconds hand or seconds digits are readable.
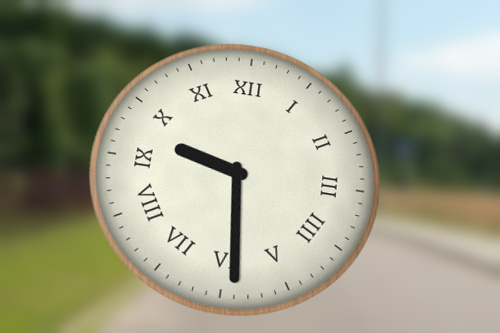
9:29
